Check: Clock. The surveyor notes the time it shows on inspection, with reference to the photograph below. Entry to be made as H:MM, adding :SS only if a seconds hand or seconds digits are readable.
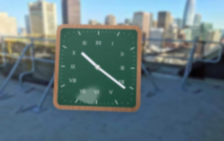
10:21
